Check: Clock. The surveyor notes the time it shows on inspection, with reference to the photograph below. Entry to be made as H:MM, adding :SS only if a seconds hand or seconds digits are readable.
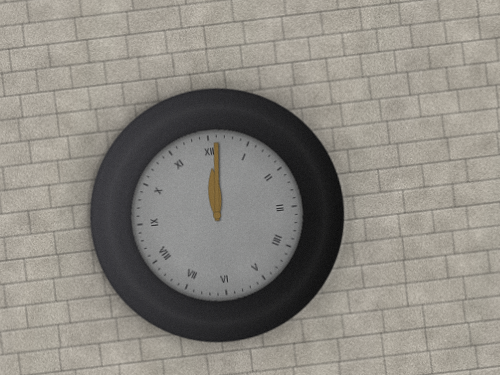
12:01
